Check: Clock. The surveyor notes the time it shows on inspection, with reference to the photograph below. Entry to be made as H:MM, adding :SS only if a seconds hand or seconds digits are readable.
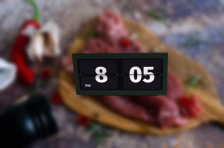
8:05
